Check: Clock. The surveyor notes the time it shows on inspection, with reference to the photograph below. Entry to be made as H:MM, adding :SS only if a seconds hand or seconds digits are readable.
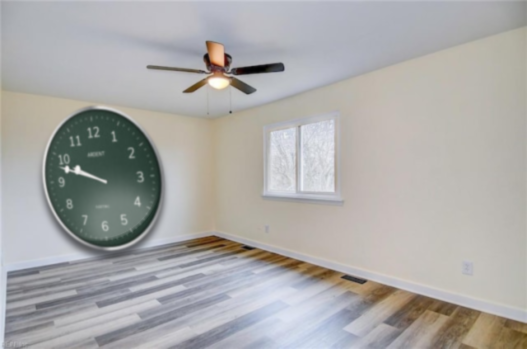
9:48
